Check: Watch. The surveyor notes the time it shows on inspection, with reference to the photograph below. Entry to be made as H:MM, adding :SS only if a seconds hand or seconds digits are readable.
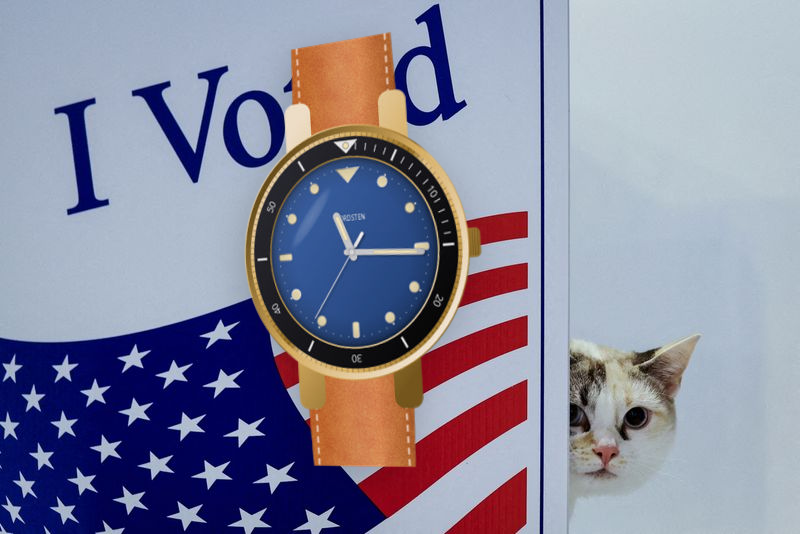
11:15:36
